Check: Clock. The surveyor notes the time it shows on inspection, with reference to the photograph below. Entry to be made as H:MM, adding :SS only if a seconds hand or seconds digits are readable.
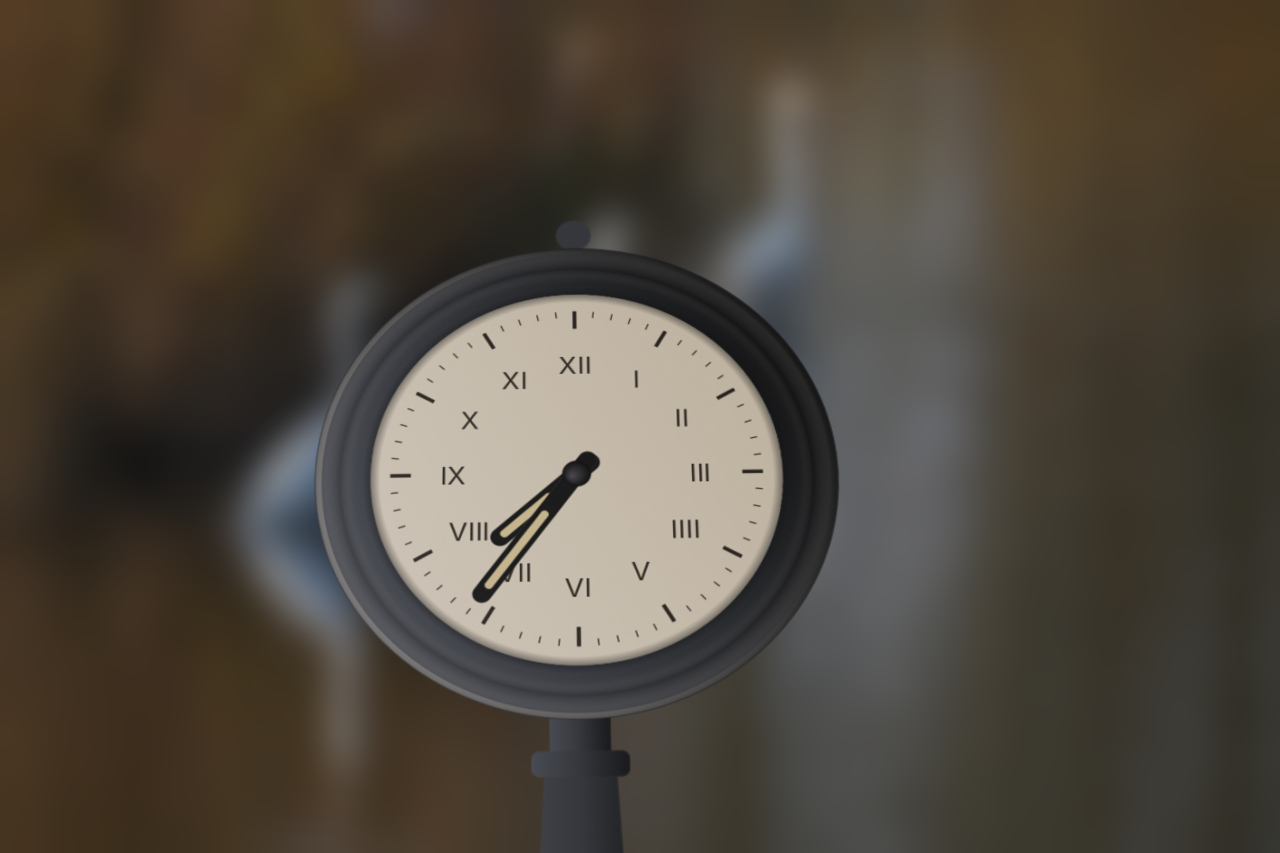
7:36
